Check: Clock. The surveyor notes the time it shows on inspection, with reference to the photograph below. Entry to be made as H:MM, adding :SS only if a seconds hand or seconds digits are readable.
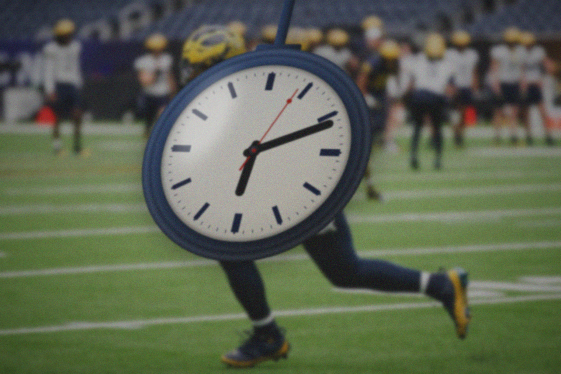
6:11:04
